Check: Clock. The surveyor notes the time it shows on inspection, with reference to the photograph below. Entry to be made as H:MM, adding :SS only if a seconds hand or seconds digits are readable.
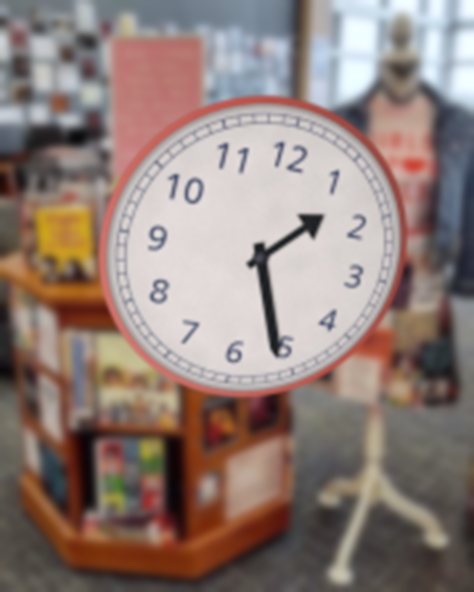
1:26
